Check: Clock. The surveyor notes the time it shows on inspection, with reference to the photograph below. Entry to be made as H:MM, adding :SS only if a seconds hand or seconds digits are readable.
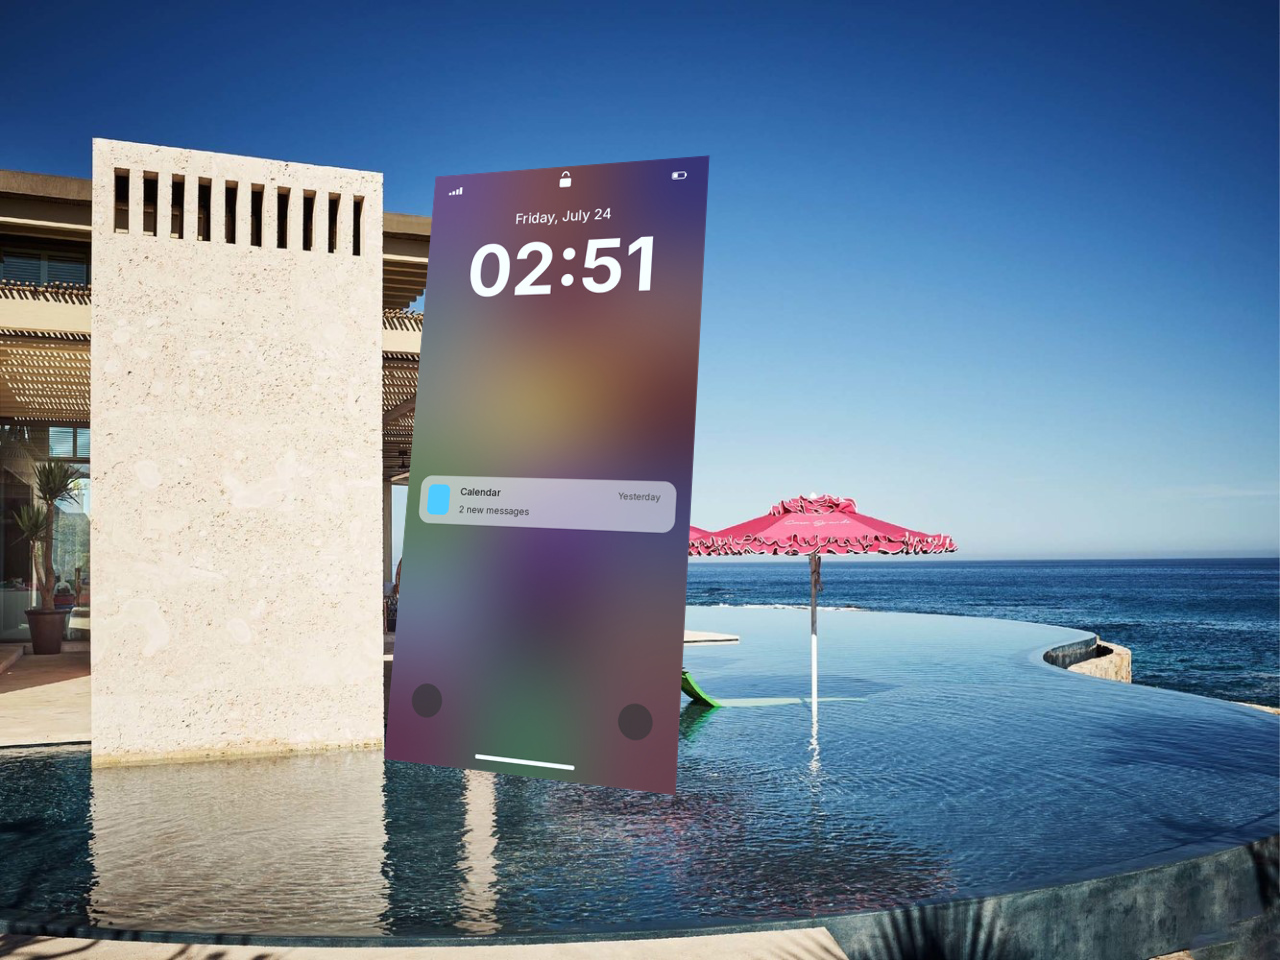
2:51
